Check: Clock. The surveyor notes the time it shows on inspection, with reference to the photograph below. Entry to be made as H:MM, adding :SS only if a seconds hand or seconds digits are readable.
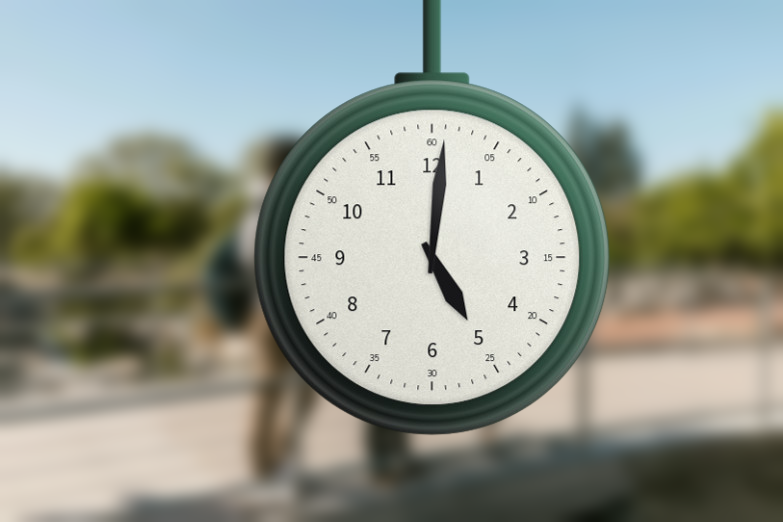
5:01
